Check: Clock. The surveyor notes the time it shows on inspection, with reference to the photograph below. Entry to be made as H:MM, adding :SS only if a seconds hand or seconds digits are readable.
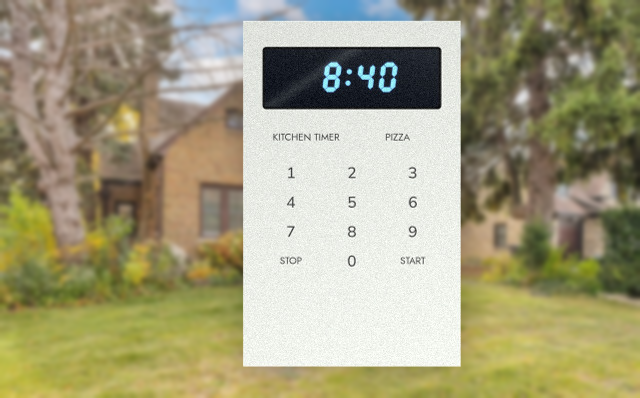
8:40
